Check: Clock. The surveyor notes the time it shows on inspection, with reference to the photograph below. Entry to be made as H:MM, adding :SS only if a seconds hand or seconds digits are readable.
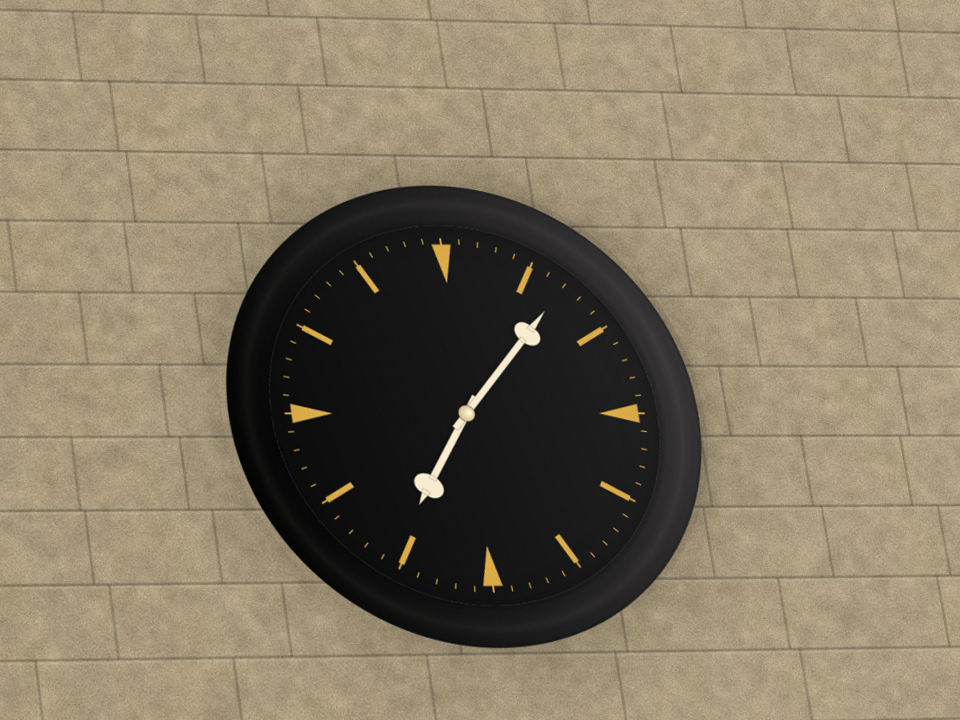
7:07
